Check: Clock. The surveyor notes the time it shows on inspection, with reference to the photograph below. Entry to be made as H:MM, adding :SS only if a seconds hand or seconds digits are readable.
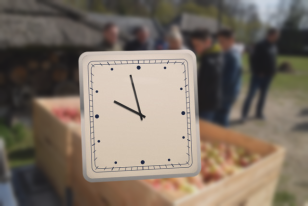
9:58
